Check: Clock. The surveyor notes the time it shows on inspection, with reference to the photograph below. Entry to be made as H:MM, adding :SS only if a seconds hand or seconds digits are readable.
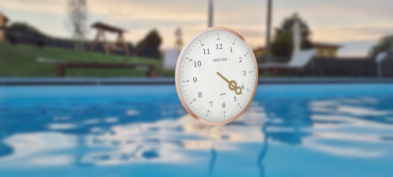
4:22
